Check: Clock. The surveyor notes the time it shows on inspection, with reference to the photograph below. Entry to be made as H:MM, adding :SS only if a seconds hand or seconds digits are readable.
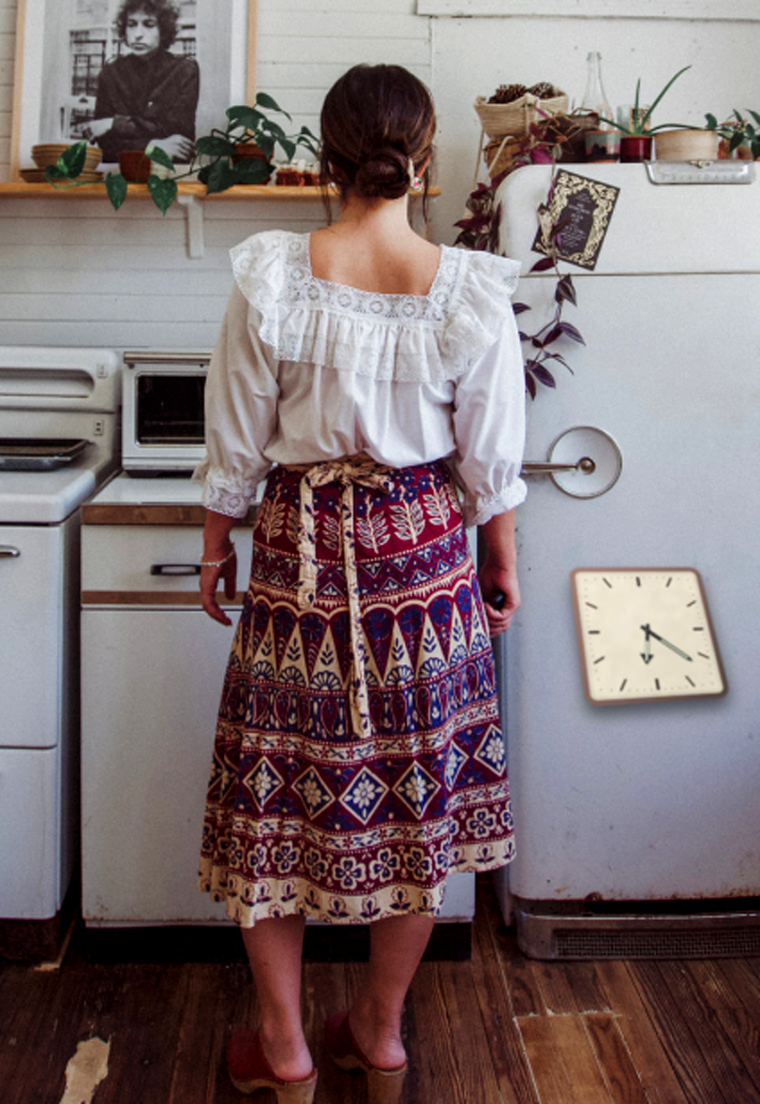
6:22
